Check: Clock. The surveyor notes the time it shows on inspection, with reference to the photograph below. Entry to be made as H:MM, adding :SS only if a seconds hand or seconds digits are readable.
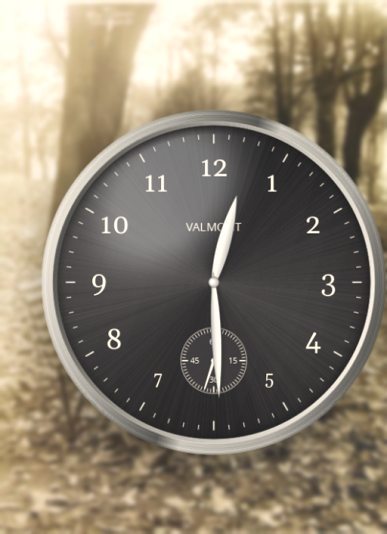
12:29:33
